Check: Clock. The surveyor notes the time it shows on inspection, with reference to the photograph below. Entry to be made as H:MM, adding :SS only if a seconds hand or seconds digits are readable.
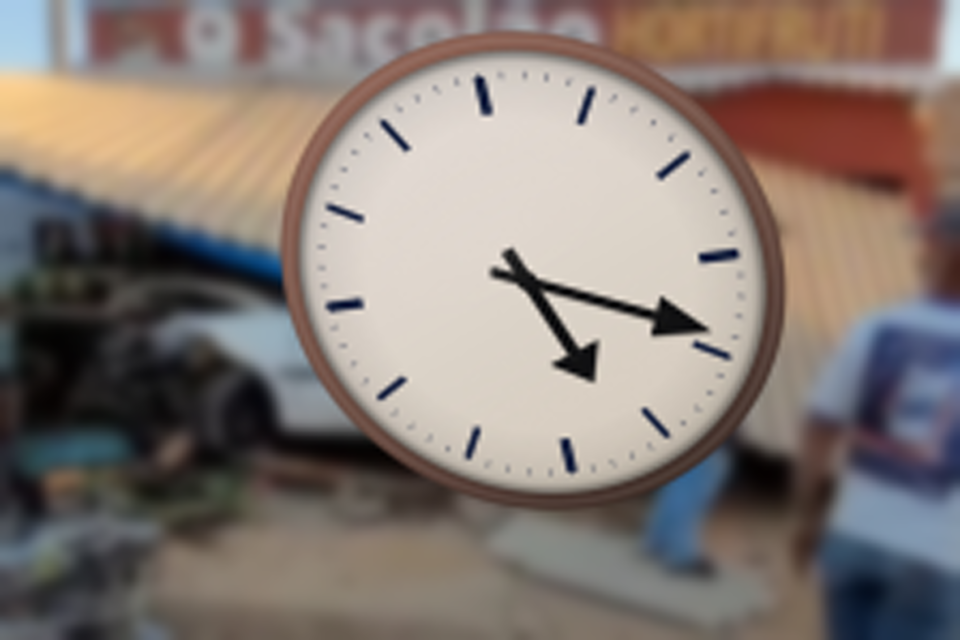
5:19
